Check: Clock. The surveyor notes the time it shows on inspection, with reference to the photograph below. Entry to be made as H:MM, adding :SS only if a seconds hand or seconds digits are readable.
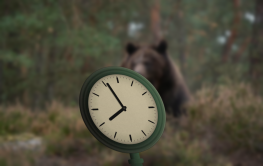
7:56
